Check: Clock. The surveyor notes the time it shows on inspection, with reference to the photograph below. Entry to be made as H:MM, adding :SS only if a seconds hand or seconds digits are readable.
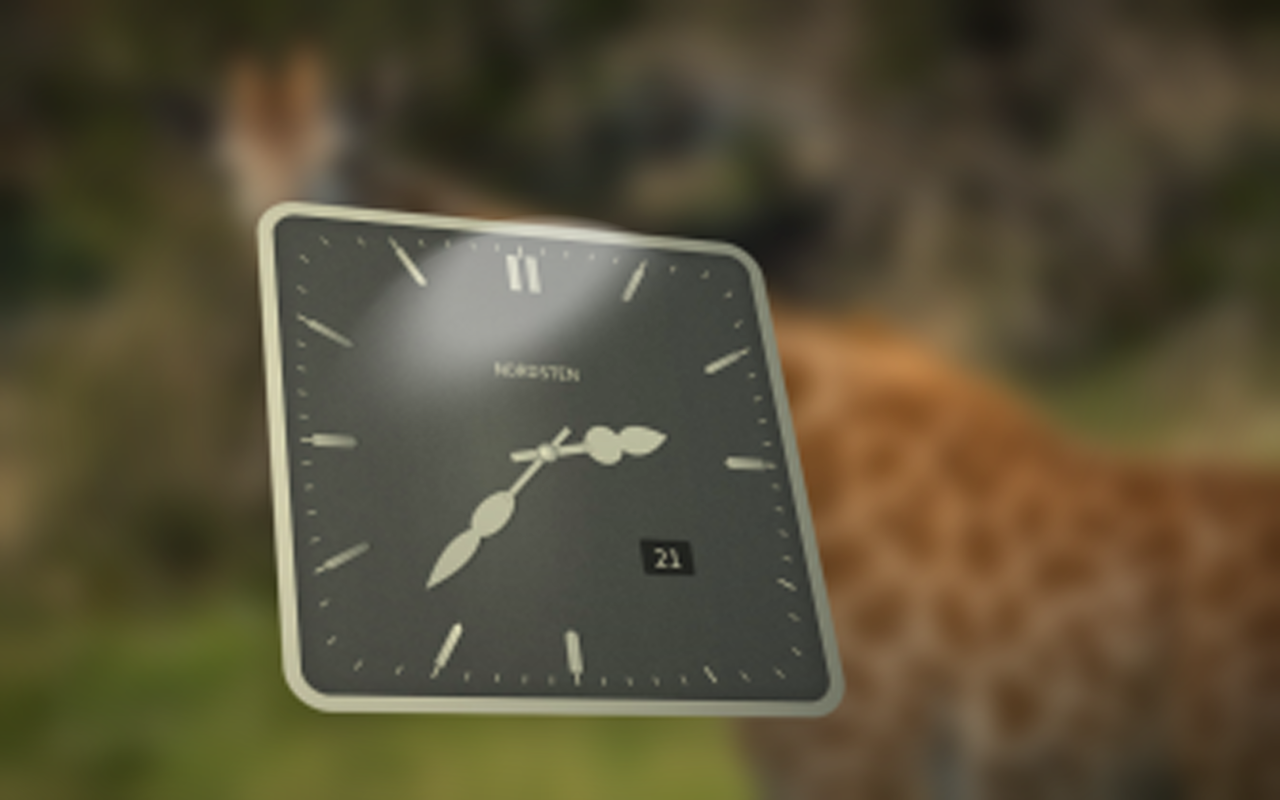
2:37
